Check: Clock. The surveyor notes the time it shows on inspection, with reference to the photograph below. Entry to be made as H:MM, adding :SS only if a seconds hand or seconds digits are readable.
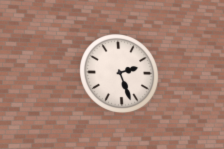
2:27
